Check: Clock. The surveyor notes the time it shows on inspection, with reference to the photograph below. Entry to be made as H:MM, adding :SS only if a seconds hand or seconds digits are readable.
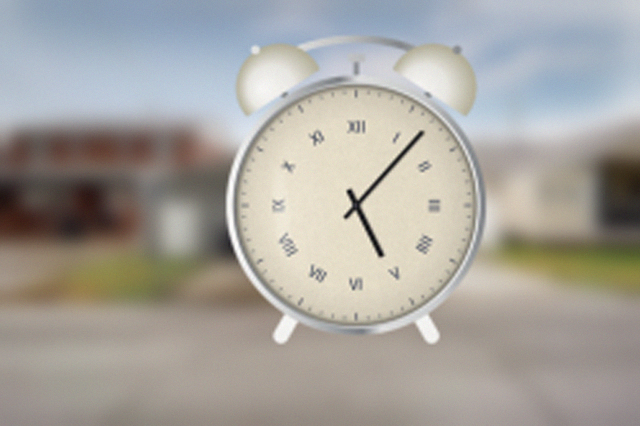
5:07
